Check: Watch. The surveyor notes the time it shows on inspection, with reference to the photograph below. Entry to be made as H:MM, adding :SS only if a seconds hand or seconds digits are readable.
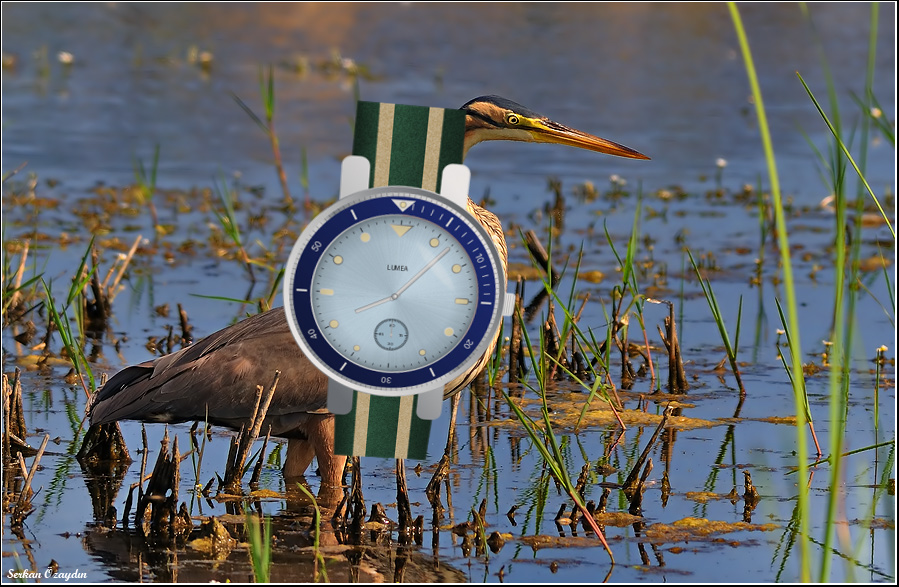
8:07
